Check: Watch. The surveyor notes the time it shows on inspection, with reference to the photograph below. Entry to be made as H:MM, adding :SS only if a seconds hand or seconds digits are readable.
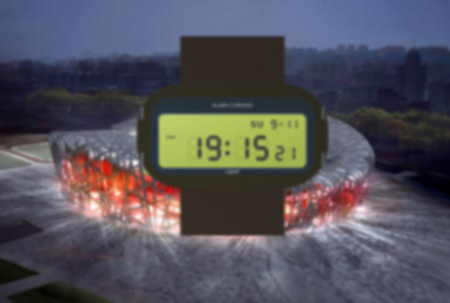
19:15:21
